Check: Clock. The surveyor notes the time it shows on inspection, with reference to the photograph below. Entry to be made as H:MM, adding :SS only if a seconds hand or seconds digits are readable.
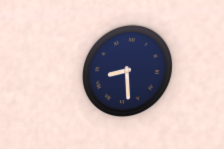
8:28
